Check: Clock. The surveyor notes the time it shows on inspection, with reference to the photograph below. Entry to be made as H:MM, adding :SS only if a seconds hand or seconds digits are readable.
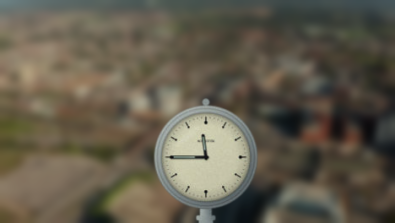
11:45
